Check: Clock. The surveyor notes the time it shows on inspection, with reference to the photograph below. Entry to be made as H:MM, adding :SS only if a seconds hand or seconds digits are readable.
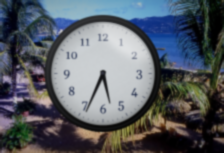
5:34
